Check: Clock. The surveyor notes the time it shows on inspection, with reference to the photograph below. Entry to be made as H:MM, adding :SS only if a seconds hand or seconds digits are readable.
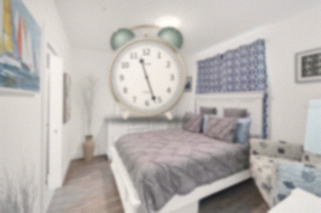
11:27
